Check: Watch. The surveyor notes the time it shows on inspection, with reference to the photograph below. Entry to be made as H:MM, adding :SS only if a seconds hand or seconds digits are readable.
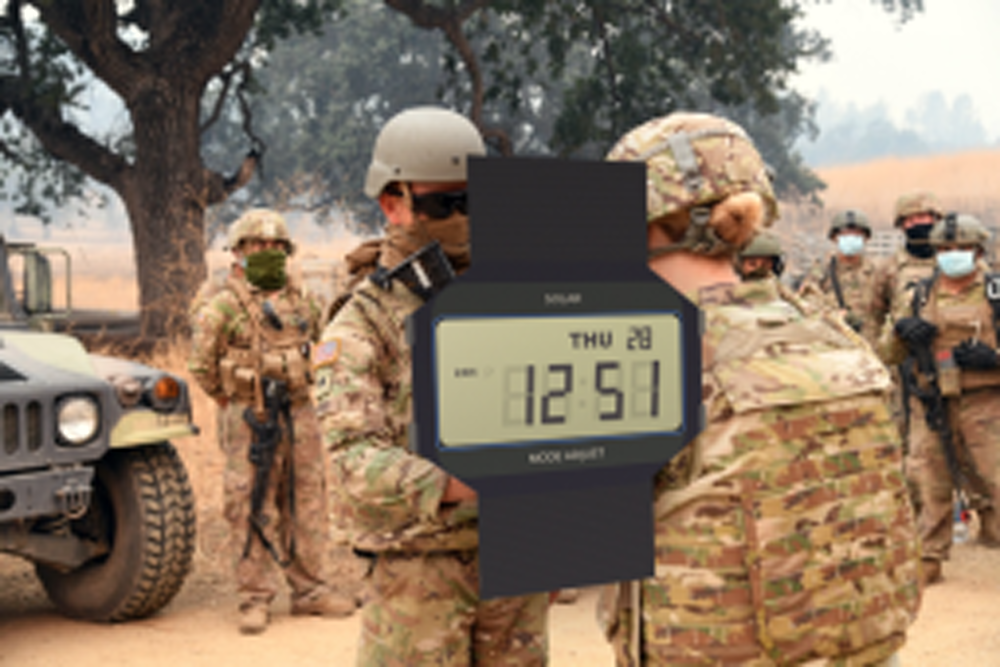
12:51
